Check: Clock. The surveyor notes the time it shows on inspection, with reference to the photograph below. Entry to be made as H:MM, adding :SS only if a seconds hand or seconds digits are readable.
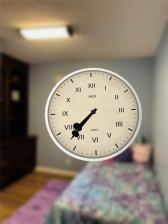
7:37
